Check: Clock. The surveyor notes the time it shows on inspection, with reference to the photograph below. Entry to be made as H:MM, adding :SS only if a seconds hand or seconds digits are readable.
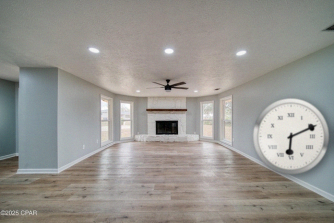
6:11
